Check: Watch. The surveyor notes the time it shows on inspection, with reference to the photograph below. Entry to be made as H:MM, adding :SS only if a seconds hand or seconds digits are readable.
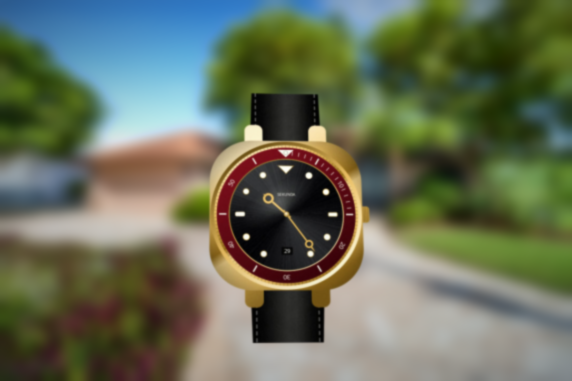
10:24
